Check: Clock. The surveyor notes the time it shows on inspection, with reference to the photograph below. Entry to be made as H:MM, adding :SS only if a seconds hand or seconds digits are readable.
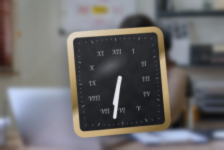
6:32
